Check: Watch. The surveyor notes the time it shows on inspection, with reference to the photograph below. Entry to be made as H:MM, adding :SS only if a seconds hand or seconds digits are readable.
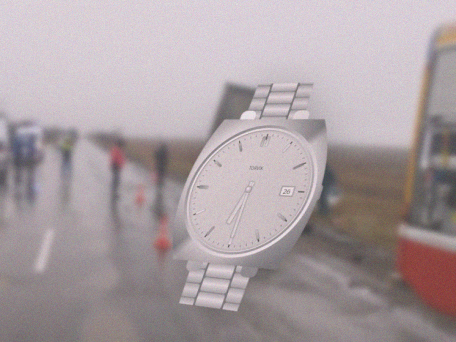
6:30
